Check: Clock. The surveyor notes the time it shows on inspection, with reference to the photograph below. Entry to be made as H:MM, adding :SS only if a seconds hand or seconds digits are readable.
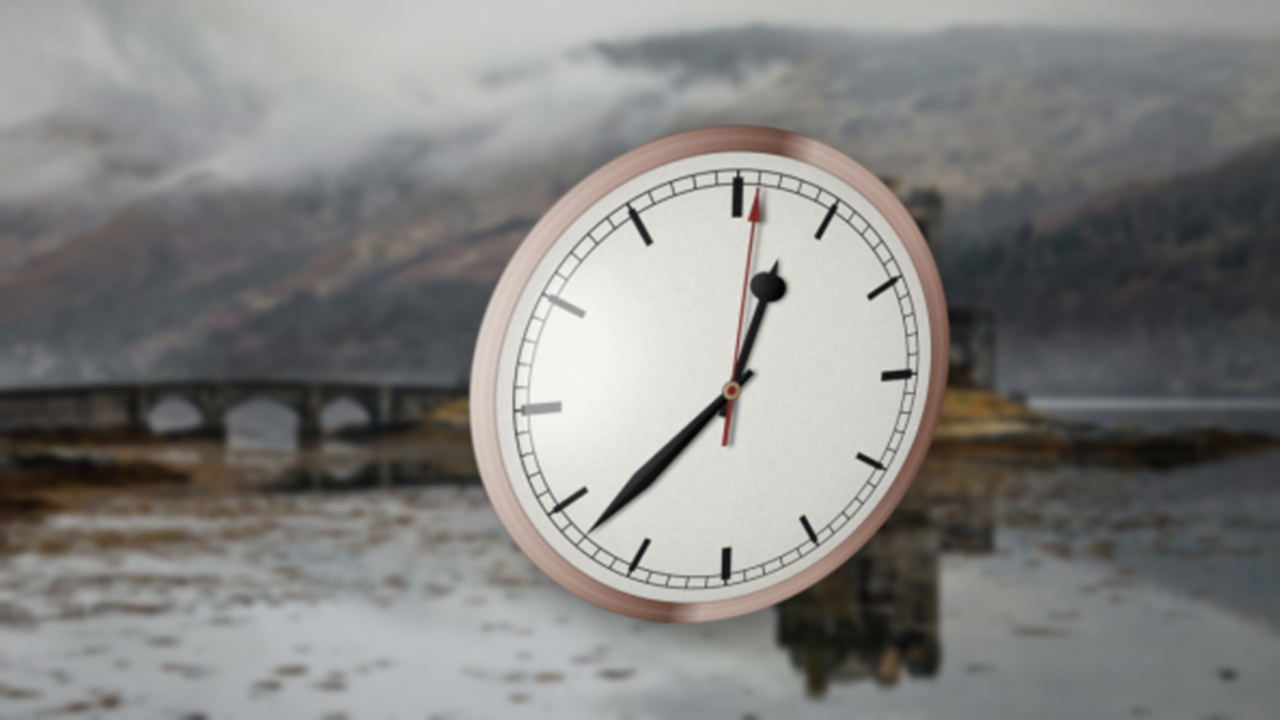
12:38:01
